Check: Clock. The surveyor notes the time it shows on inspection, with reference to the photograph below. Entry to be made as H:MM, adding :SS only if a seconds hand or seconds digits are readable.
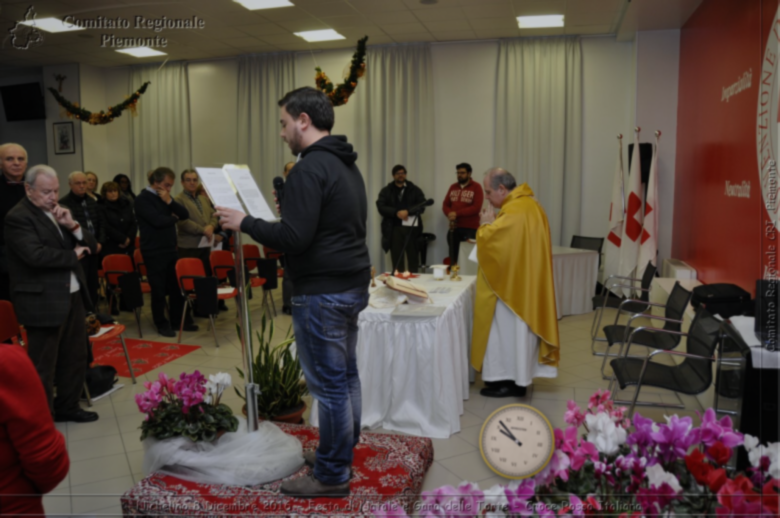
9:52
